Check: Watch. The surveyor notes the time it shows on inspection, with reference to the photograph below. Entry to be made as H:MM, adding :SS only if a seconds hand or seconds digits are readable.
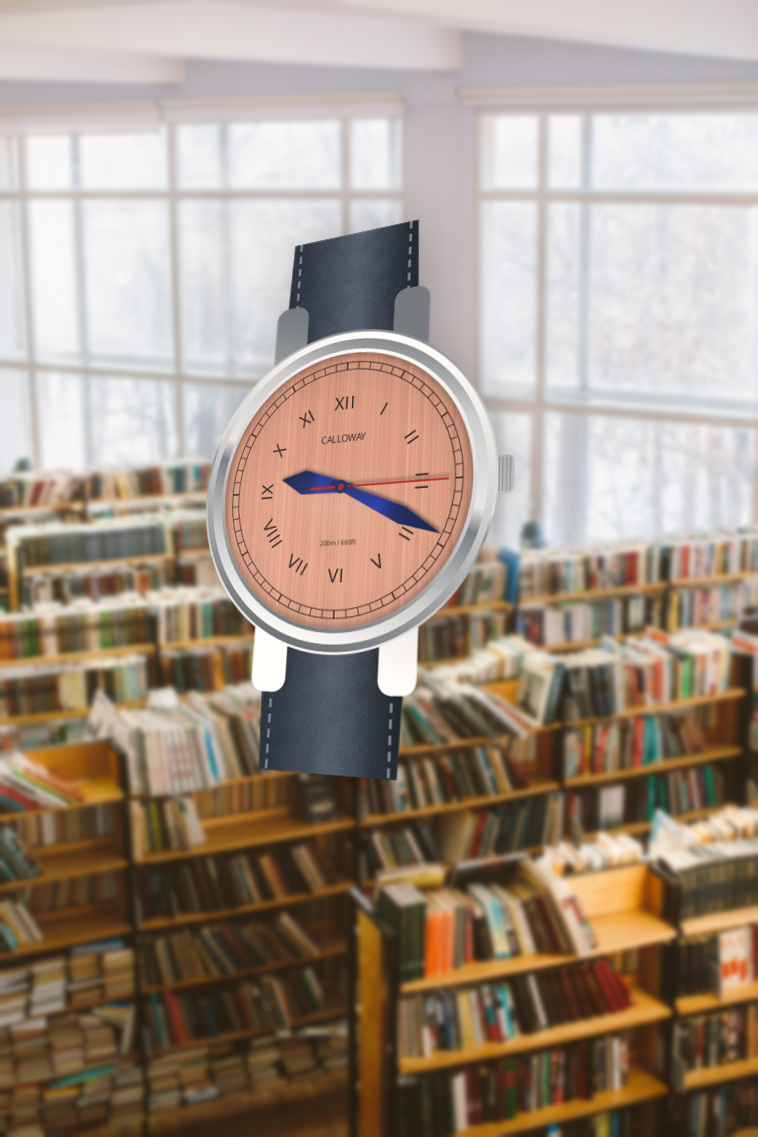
9:19:15
